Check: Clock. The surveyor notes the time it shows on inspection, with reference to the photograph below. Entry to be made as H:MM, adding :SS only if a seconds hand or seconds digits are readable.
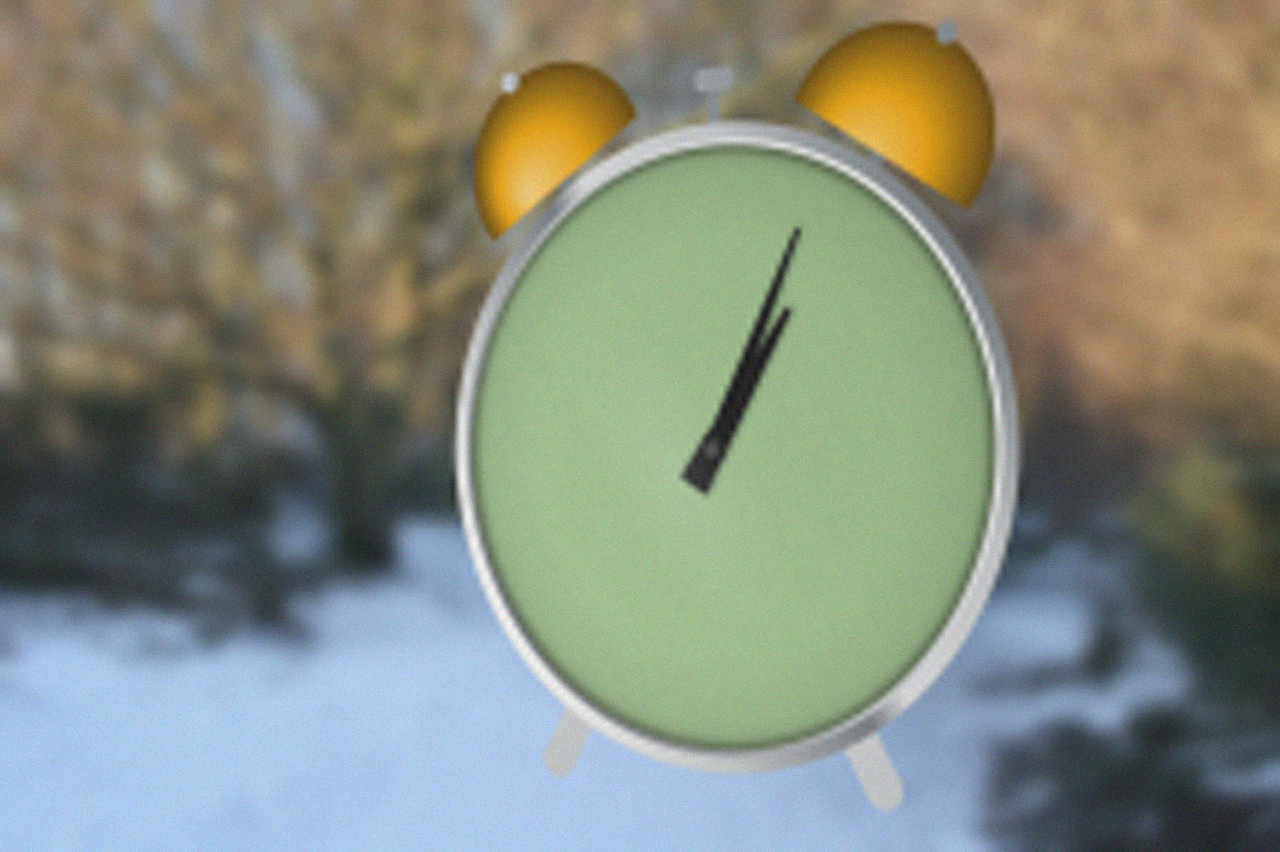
1:04
